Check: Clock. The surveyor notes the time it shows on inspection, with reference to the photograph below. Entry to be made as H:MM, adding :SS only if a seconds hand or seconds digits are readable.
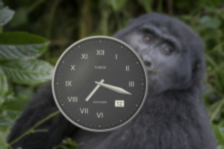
7:18
